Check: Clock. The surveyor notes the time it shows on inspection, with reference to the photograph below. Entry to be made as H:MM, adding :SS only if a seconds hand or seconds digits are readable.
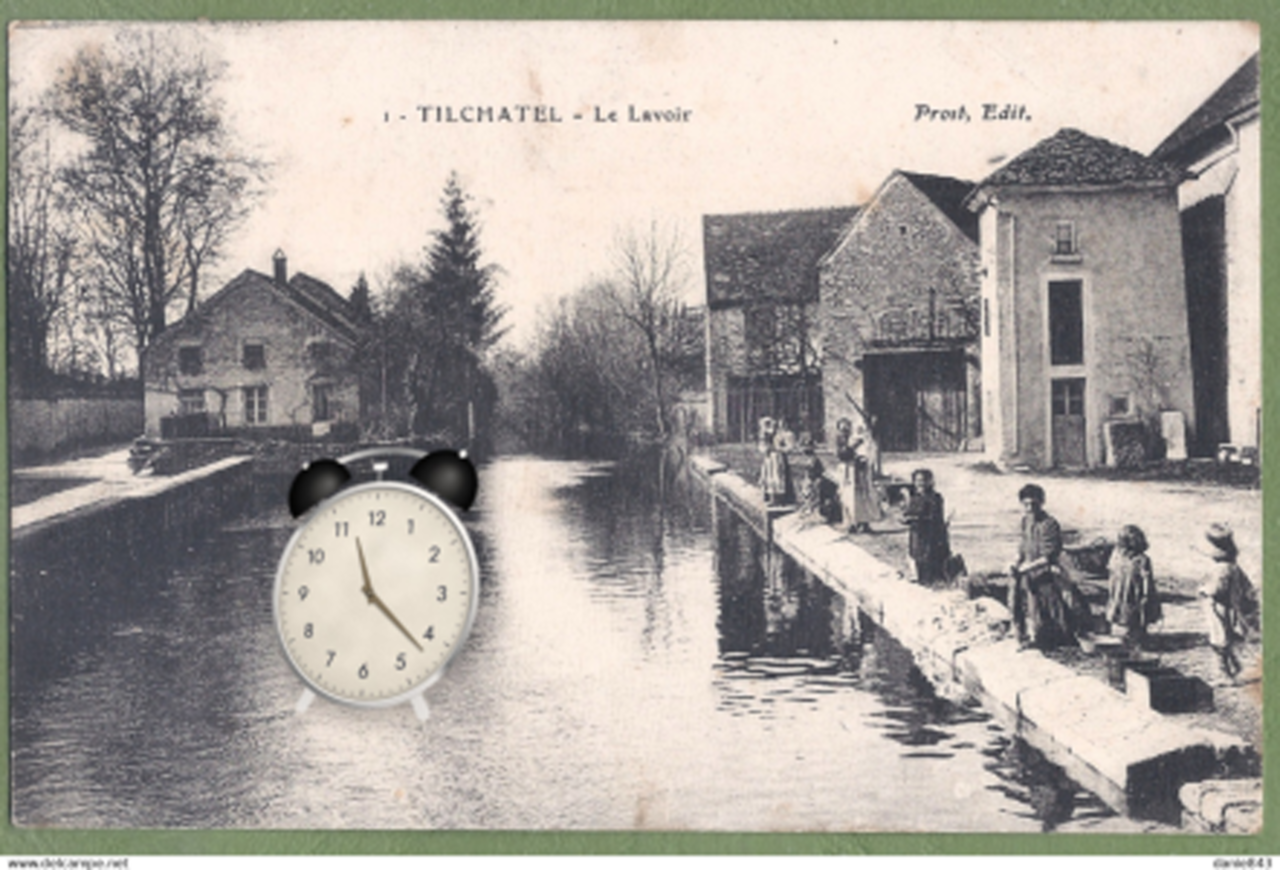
11:22
